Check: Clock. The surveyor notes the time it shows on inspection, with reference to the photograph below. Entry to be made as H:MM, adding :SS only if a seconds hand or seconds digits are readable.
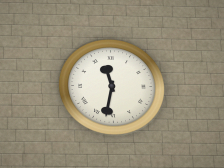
11:32
